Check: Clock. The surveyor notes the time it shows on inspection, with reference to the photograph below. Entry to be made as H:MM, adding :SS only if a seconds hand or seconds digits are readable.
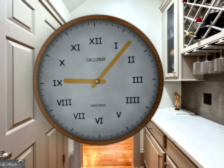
9:07
